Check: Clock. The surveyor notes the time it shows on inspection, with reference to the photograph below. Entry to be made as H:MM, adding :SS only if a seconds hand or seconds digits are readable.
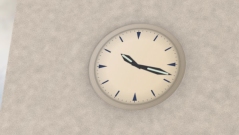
10:18
